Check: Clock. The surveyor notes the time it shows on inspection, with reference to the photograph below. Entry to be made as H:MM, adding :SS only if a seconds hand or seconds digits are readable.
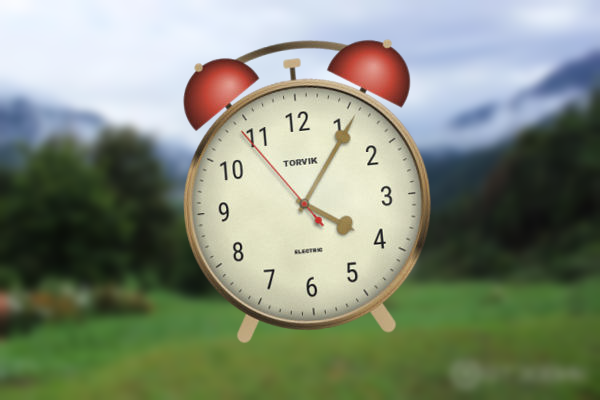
4:05:54
